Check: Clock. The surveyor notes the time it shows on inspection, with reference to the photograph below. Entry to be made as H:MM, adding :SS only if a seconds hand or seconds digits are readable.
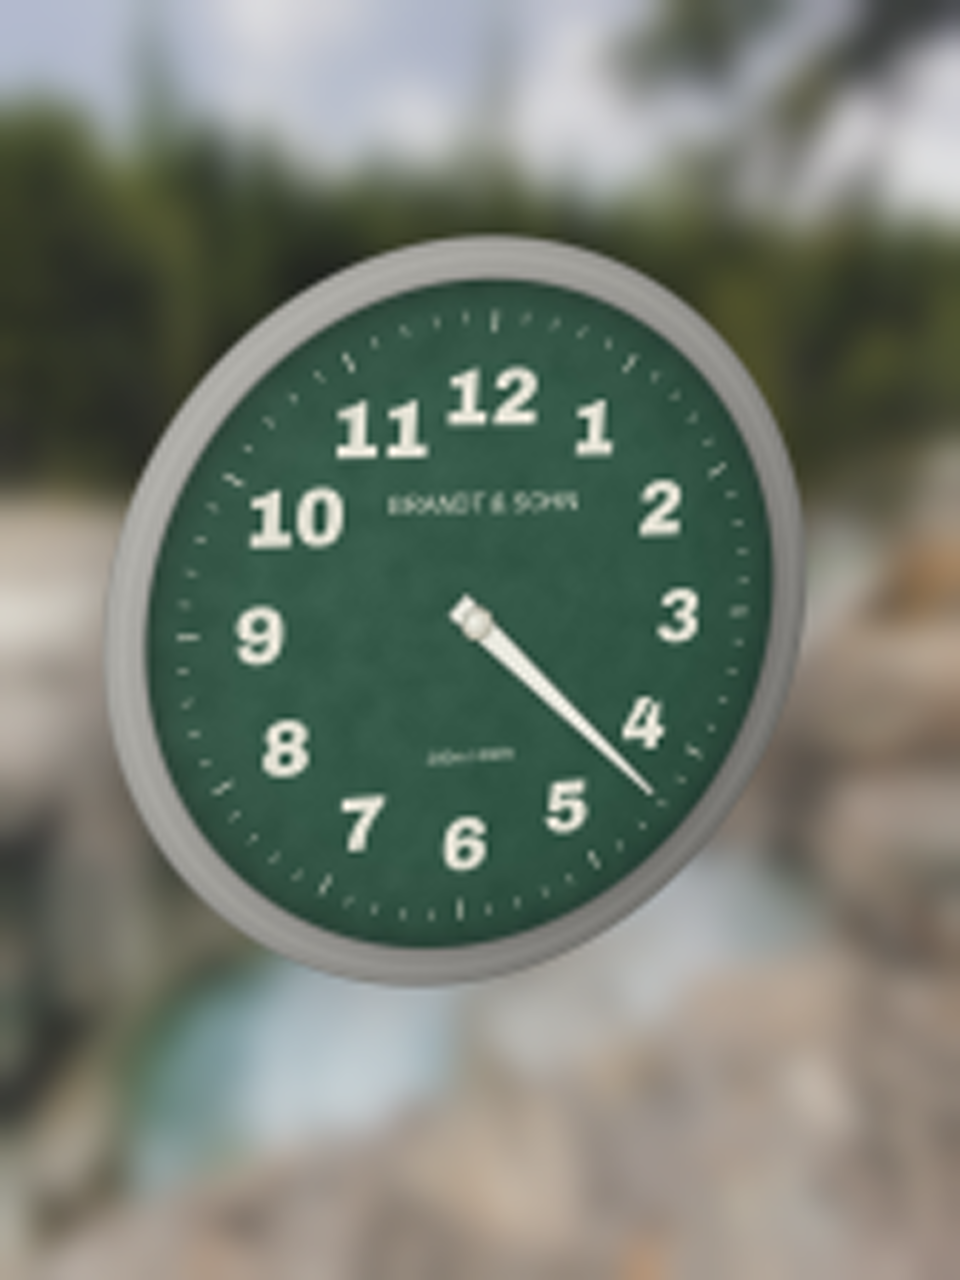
4:22
